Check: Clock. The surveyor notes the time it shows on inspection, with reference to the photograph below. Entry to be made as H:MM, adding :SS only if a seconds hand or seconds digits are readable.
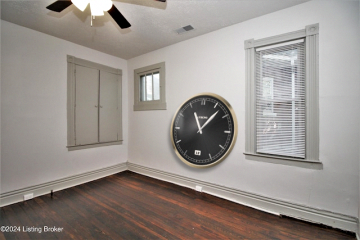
11:07
